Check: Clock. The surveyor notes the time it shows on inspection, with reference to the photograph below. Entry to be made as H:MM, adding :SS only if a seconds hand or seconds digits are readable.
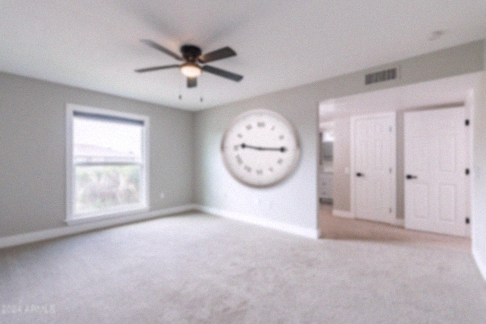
9:15
